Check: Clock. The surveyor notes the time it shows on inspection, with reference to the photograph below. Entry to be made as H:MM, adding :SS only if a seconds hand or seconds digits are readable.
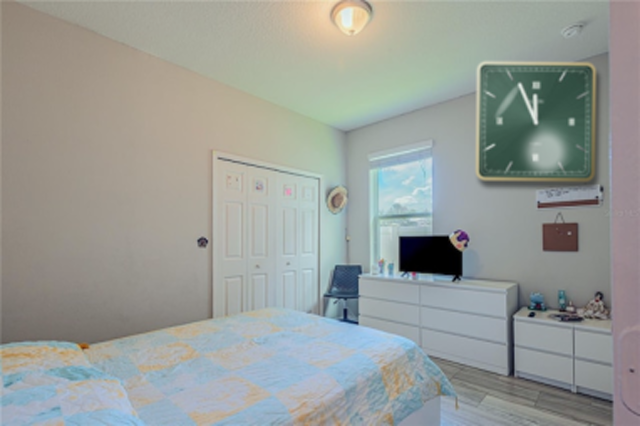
11:56
